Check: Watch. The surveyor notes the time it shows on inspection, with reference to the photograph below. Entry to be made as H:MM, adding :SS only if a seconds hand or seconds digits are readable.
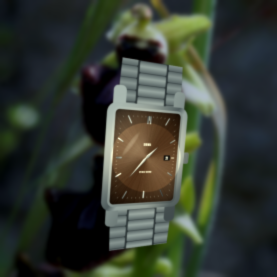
1:37
